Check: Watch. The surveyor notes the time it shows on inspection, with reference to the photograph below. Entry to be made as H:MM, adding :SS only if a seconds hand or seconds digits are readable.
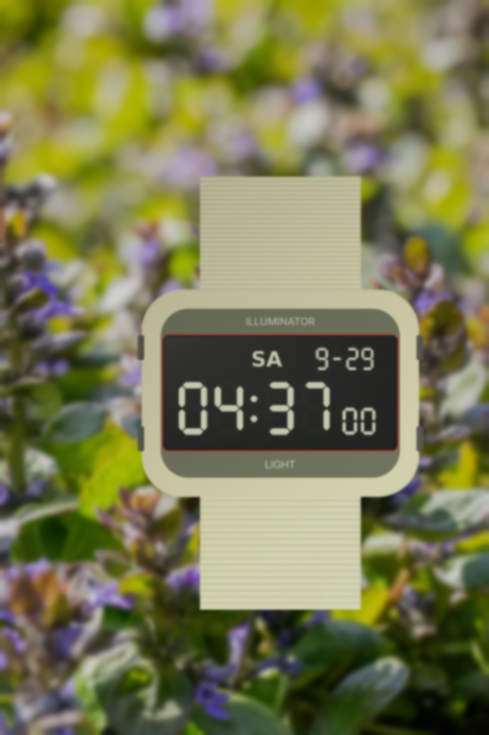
4:37:00
